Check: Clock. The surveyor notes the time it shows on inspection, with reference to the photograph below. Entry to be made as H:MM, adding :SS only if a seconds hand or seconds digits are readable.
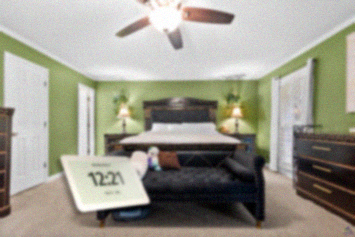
12:21
